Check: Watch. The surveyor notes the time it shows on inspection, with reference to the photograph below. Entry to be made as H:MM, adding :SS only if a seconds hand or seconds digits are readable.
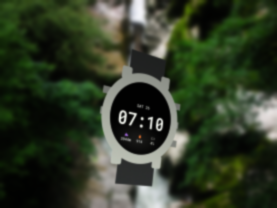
7:10
